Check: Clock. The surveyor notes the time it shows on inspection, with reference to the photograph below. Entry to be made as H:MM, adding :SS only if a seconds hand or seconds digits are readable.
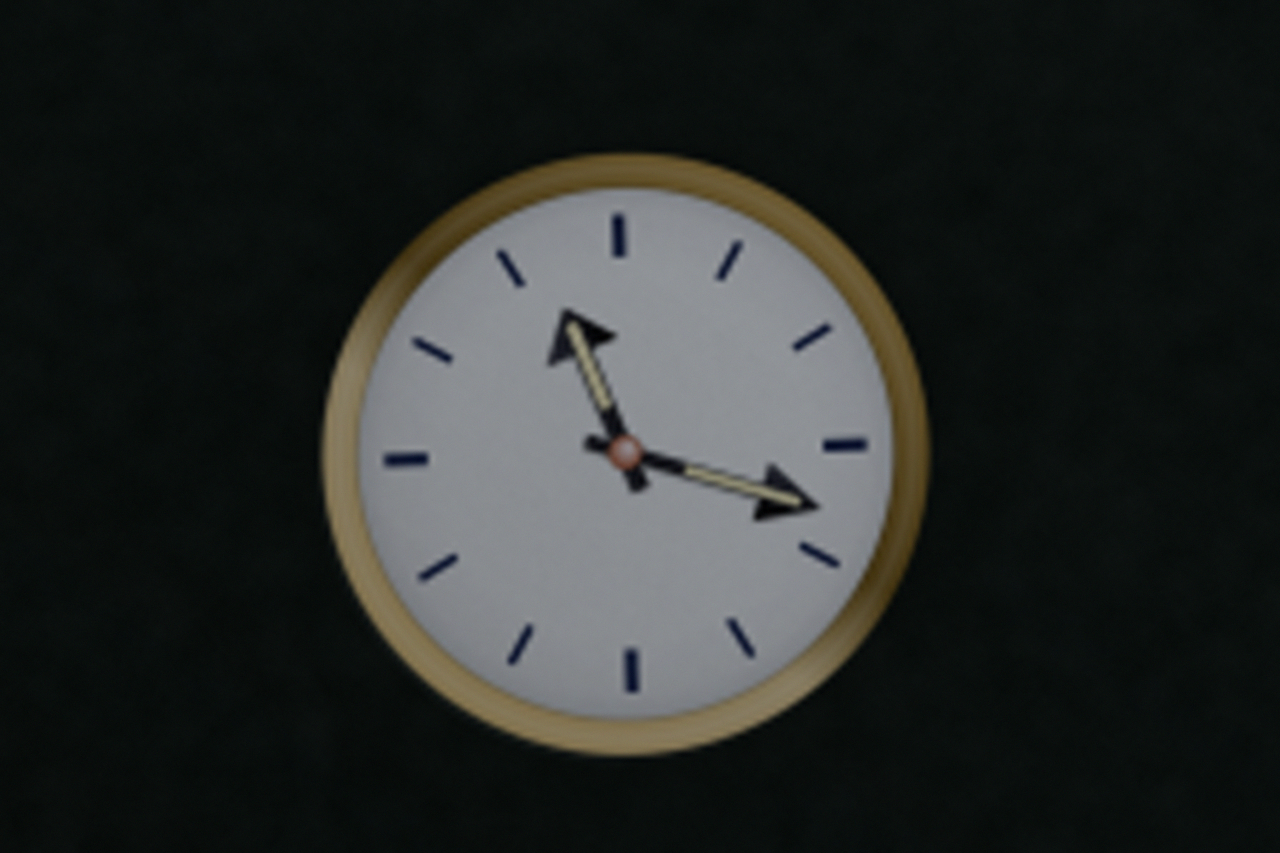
11:18
